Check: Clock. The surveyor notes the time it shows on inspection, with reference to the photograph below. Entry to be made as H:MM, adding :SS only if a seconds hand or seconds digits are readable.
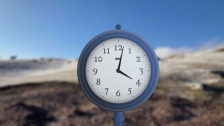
4:02
